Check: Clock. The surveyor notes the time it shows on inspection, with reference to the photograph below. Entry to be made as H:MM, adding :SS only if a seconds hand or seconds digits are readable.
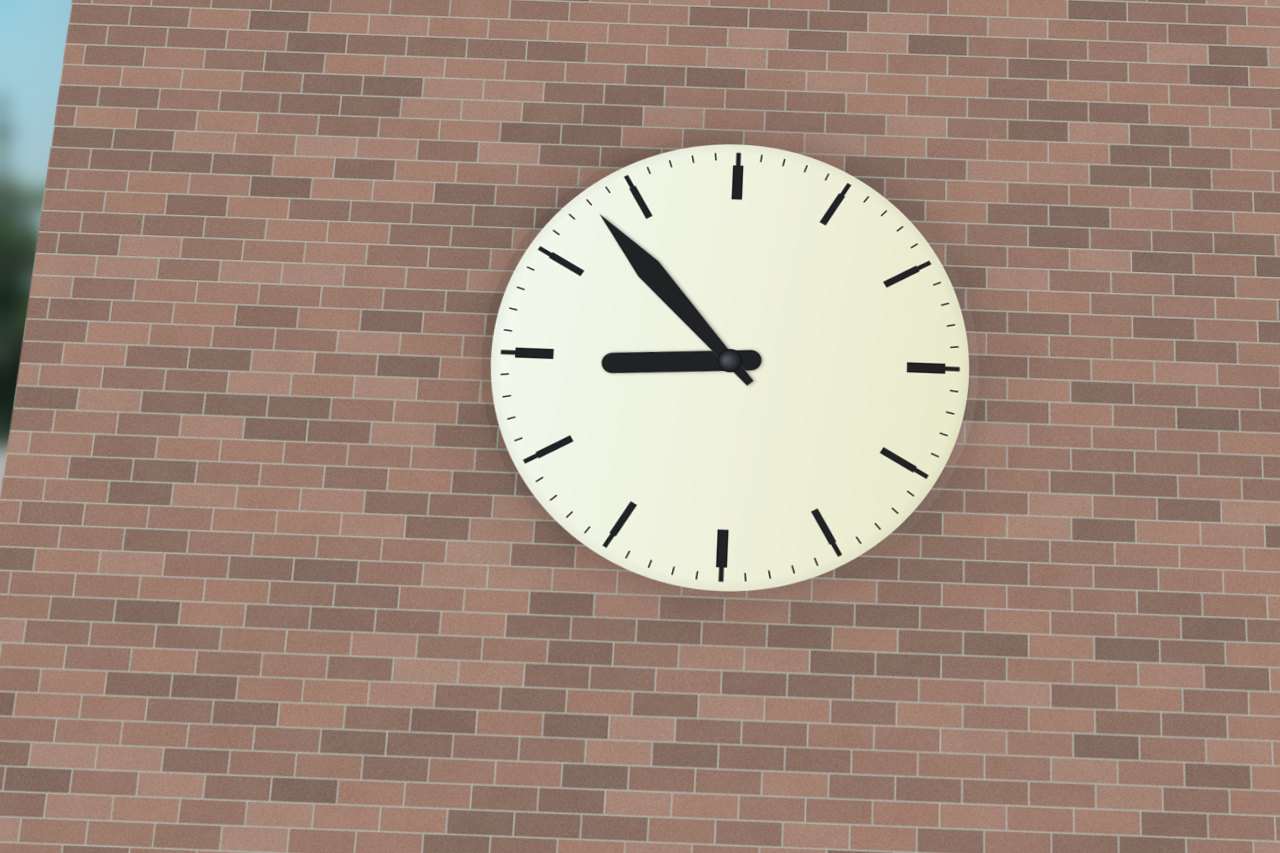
8:53
